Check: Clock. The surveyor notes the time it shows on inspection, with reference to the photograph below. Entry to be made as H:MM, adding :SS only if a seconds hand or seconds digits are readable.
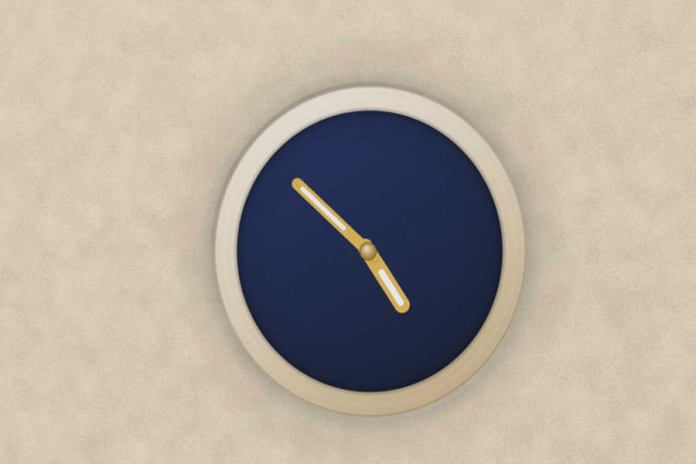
4:52
